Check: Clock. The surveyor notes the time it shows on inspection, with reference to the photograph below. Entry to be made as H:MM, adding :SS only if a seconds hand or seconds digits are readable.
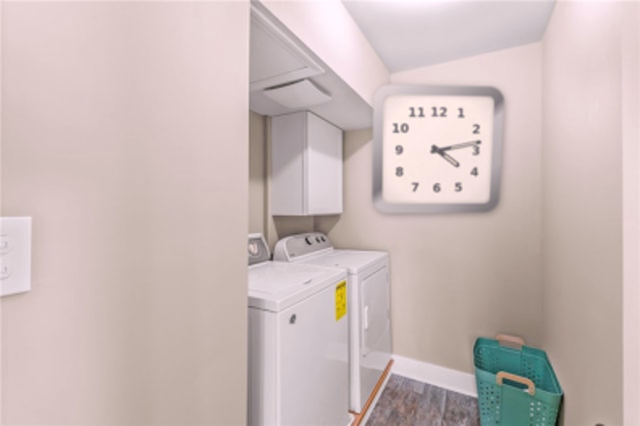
4:13
